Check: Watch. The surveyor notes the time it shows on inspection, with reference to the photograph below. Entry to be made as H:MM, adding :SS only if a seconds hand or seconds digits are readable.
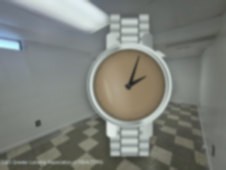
2:03
